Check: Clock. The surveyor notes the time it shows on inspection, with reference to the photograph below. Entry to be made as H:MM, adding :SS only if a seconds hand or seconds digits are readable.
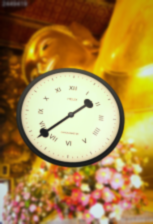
1:38
